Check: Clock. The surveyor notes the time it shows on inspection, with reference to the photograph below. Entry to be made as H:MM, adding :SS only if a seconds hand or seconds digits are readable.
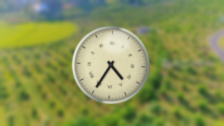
4:35
